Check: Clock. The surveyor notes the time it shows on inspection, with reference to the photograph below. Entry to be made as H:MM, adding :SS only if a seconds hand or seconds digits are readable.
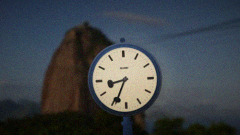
8:34
